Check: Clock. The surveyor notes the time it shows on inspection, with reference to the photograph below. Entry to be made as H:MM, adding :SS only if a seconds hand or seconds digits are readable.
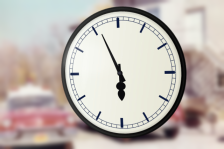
5:56
